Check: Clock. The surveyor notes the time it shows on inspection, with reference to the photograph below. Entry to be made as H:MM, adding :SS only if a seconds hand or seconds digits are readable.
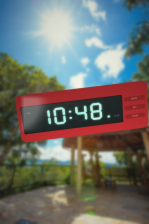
10:48
